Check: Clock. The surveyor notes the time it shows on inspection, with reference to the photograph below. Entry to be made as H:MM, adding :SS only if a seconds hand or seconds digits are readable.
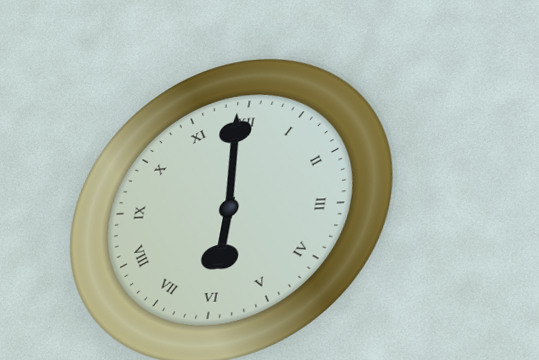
5:59
